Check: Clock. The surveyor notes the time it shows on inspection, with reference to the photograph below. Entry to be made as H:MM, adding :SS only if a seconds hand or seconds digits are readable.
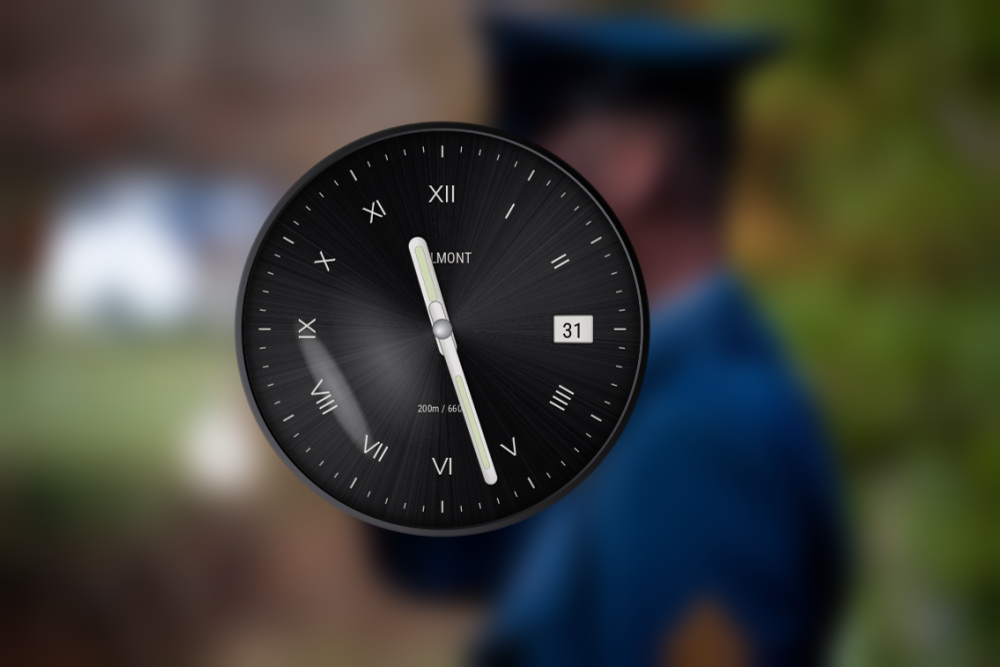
11:27
